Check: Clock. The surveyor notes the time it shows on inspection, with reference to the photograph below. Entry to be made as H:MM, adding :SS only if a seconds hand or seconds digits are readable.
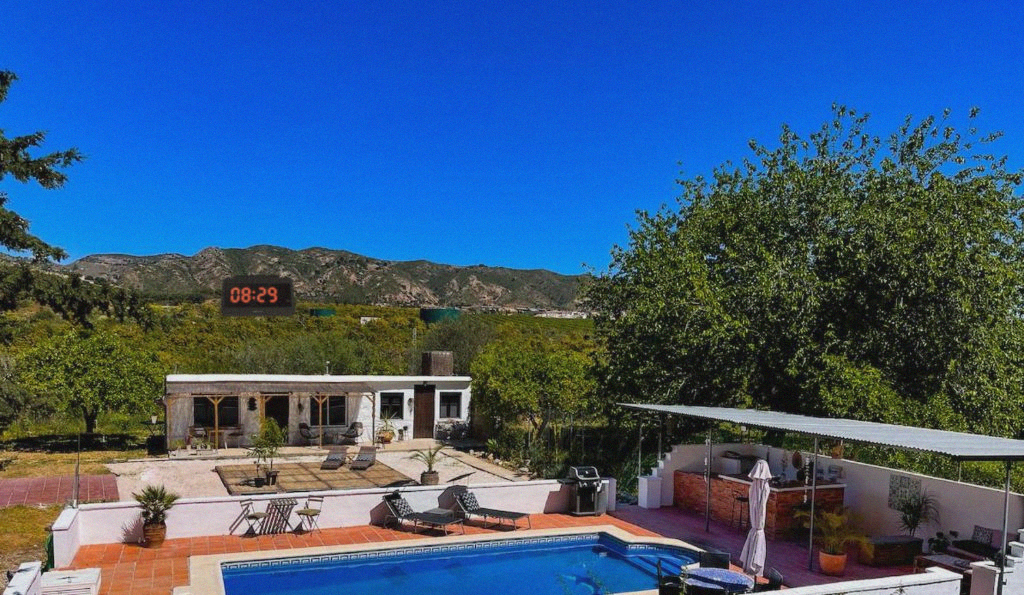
8:29
